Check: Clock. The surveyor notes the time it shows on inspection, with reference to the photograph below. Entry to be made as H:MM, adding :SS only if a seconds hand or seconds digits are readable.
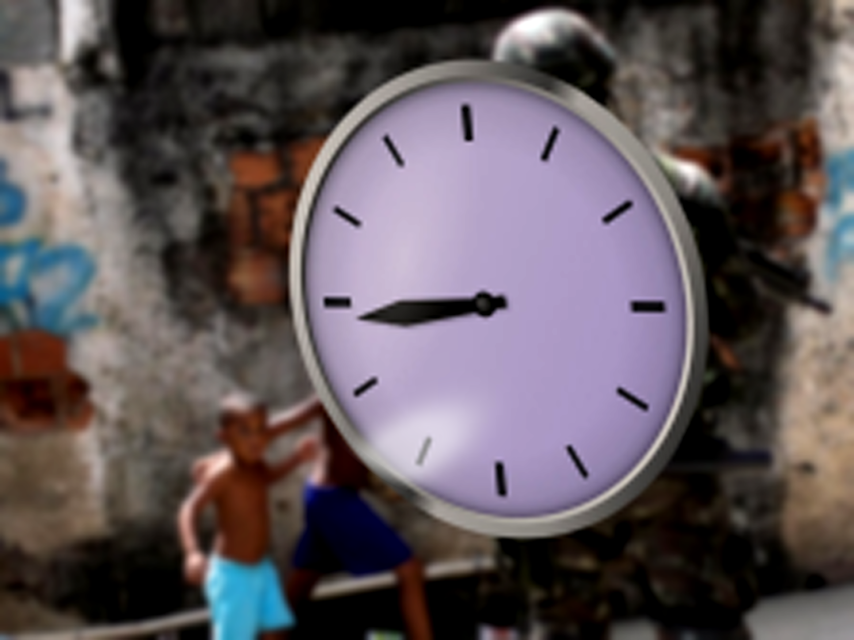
8:44
